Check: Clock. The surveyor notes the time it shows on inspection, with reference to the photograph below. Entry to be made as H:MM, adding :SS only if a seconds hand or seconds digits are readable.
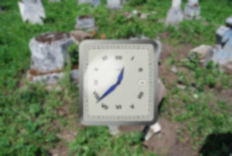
12:38
